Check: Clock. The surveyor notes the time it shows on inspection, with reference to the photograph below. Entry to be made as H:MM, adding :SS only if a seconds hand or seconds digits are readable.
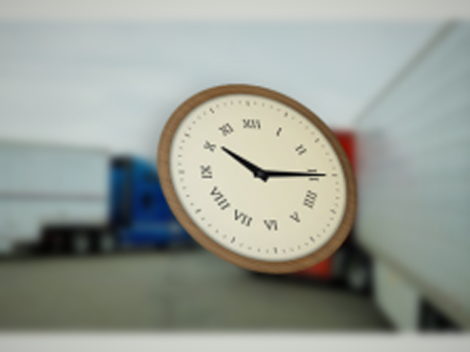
10:15
